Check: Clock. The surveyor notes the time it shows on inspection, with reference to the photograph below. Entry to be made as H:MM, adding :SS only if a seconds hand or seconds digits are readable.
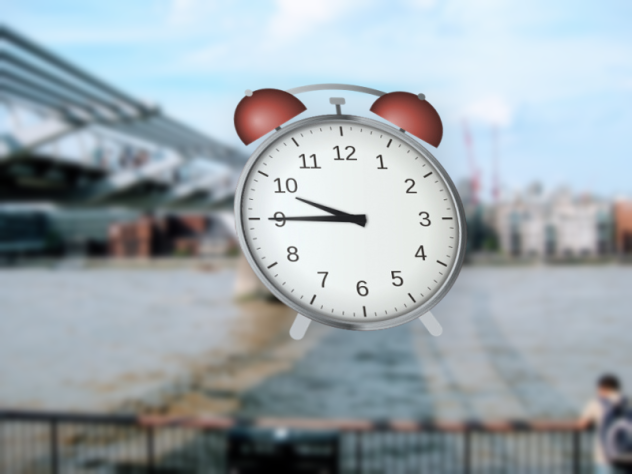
9:45
